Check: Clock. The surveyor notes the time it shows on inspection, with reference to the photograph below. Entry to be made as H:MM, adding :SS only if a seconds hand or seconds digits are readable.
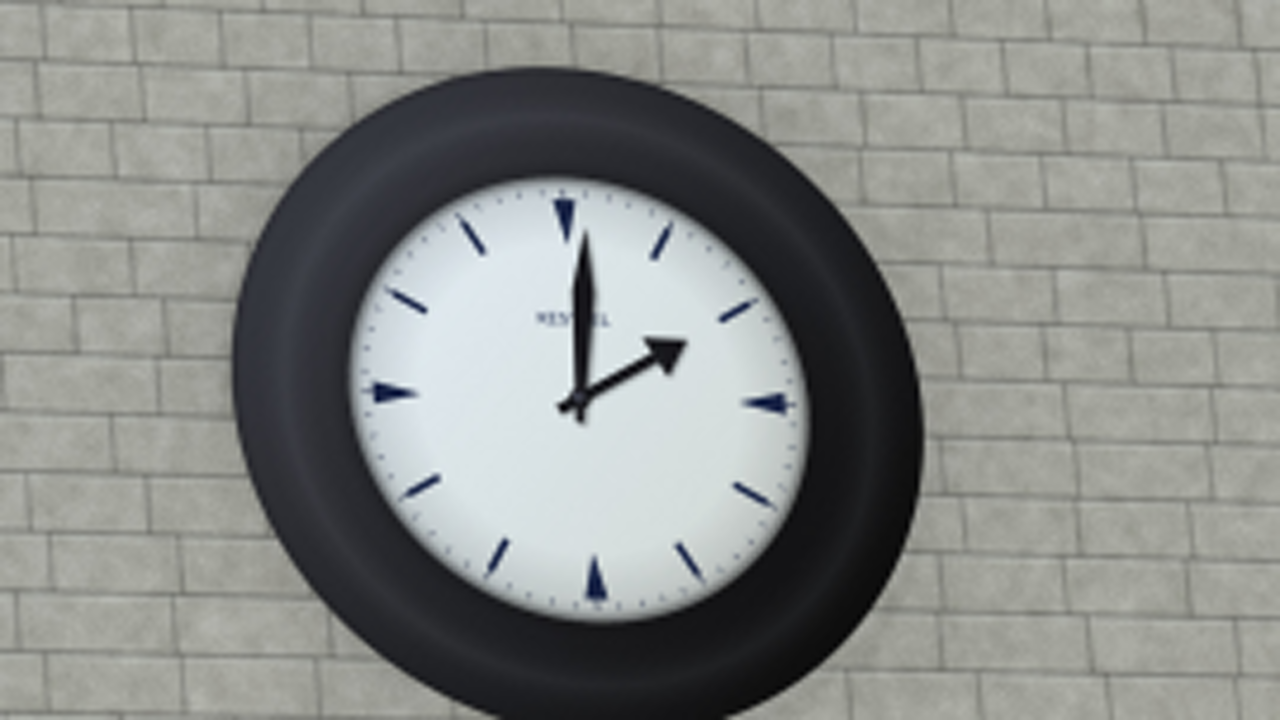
2:01
